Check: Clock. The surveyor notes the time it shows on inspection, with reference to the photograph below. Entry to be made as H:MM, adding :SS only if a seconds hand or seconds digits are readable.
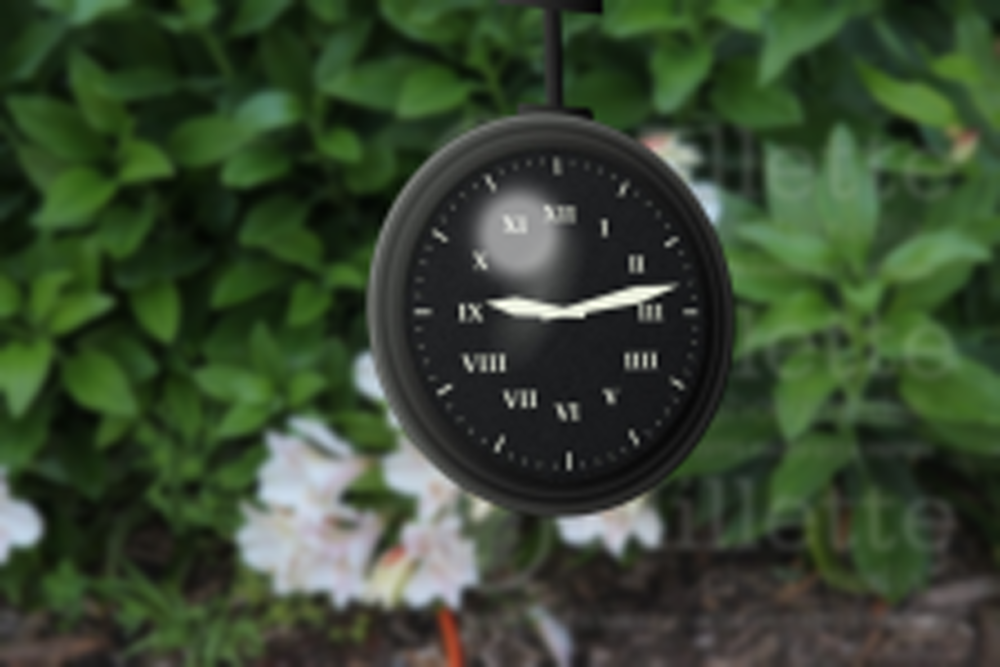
9:13
